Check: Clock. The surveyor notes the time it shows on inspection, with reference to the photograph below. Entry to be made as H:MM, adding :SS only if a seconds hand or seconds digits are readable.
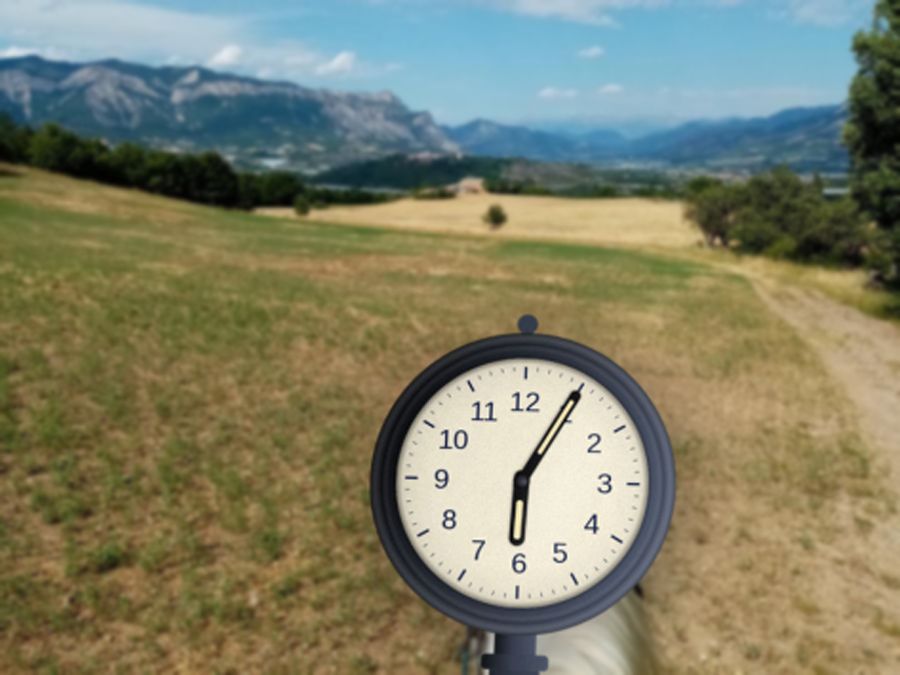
6:05
